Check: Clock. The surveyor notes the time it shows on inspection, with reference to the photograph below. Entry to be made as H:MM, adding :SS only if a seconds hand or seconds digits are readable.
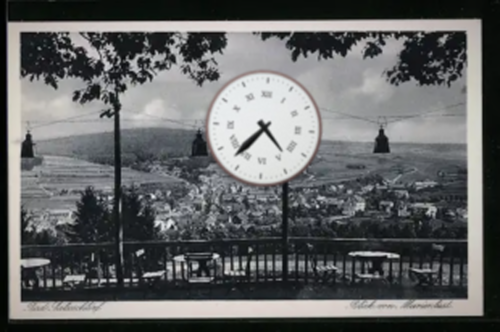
4:37
